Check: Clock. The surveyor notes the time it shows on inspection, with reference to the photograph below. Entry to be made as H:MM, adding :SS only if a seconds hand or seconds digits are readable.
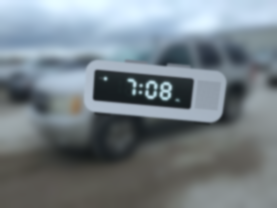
7:08
